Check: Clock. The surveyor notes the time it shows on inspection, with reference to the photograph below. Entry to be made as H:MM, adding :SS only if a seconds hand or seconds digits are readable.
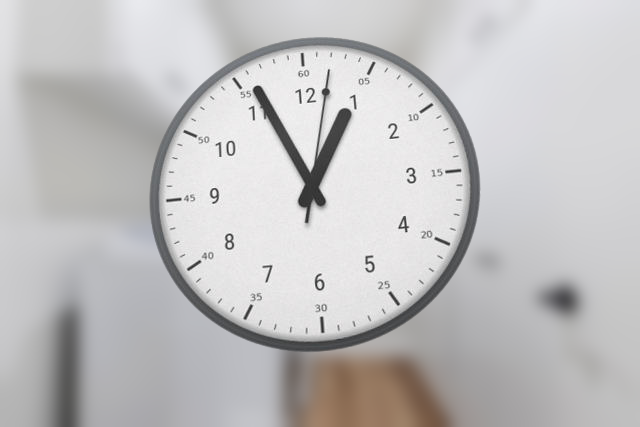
12:56:02
